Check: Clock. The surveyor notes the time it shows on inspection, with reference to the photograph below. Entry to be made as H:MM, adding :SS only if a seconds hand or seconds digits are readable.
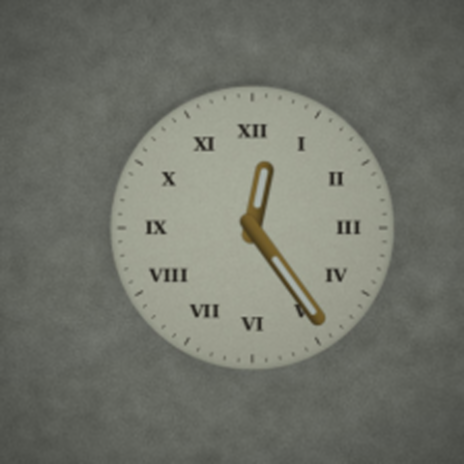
12:24
